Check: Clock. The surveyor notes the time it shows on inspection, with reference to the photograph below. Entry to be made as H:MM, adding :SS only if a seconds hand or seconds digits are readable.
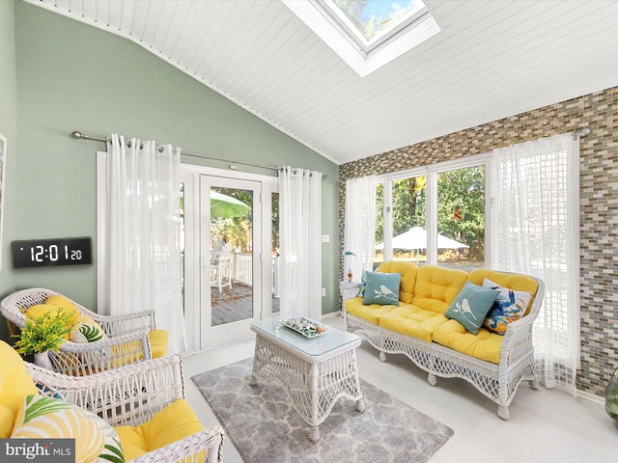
12:01:20
